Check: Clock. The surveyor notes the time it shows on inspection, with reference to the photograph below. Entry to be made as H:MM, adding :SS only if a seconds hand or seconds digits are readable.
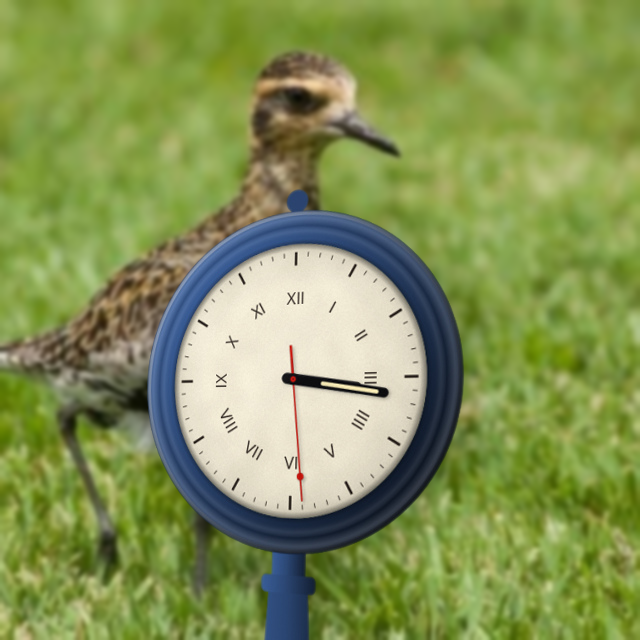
3:16:29
